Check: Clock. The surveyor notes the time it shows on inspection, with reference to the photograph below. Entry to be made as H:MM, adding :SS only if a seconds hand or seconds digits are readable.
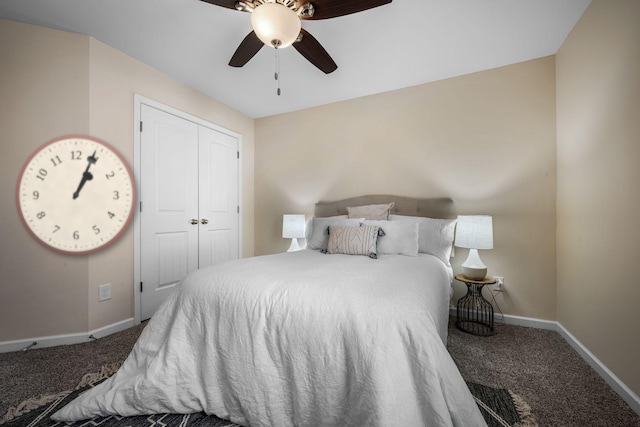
1:04
